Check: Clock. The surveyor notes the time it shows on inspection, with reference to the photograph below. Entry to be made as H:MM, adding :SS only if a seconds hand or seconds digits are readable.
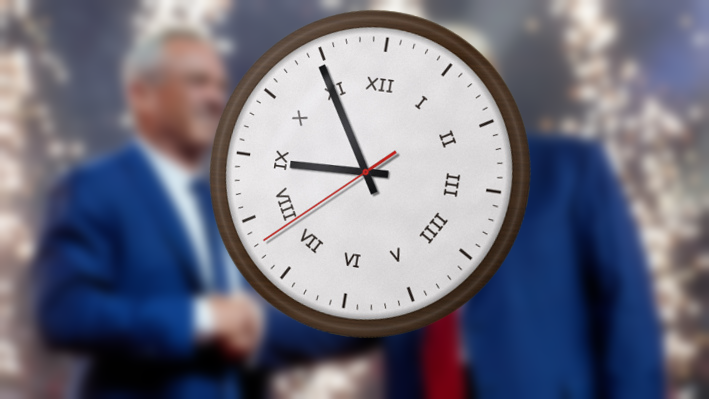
8:54:38
